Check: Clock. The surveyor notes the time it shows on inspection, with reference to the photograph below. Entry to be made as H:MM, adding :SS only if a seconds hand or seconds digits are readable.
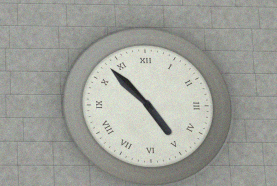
4:53
